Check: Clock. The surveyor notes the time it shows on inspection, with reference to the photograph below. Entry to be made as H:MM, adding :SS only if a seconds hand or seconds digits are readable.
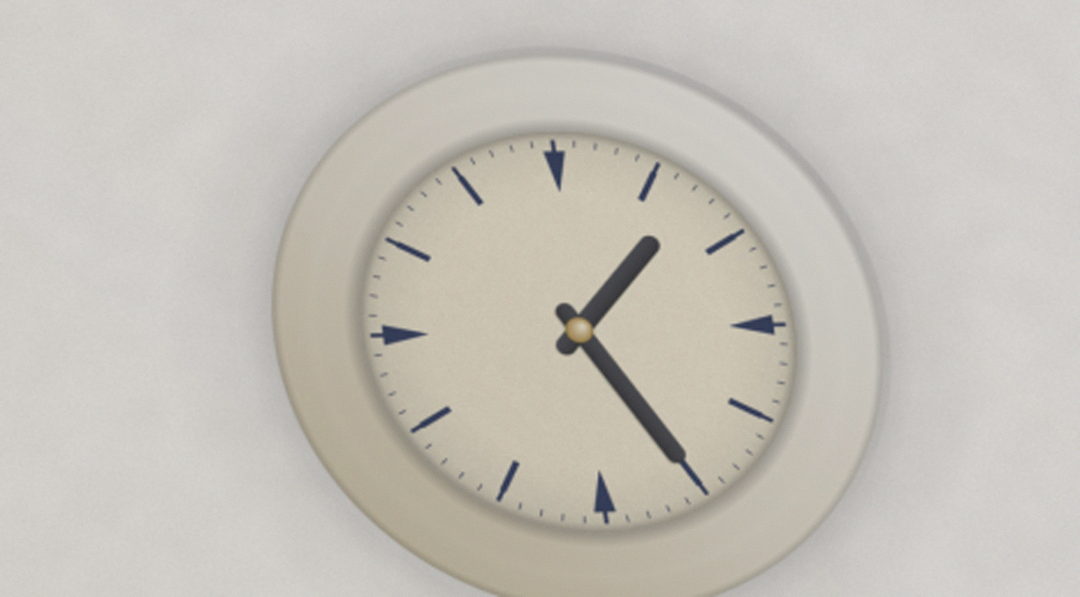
1:25
